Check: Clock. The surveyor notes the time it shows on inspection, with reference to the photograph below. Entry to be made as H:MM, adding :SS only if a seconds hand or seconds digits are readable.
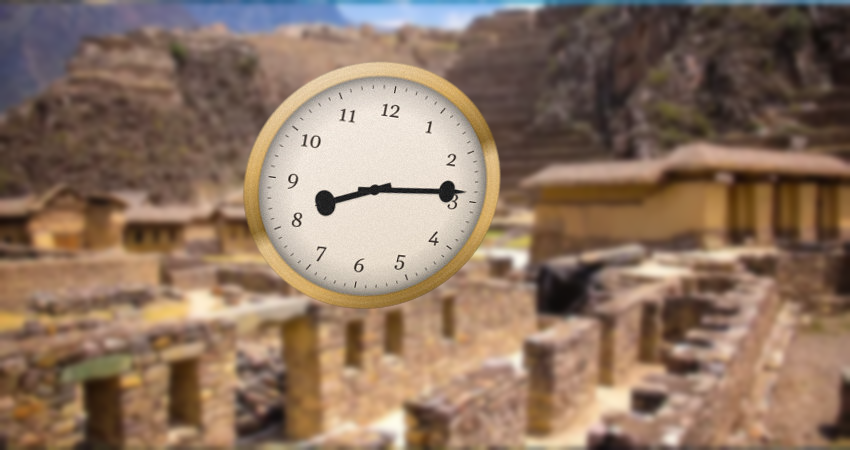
8:14
